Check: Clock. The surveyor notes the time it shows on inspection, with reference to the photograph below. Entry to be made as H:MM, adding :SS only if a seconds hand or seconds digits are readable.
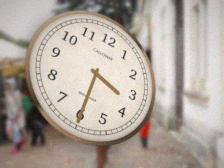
3:30
